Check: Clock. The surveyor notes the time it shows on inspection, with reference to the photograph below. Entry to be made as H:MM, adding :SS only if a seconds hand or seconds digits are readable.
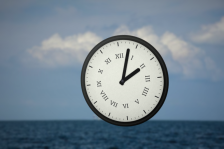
2:03
